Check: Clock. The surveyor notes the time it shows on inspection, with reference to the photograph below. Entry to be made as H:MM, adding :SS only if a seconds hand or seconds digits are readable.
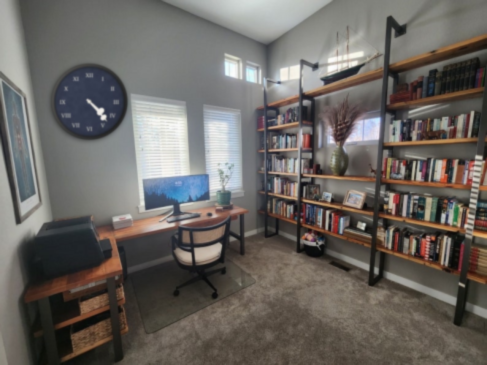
4:23
